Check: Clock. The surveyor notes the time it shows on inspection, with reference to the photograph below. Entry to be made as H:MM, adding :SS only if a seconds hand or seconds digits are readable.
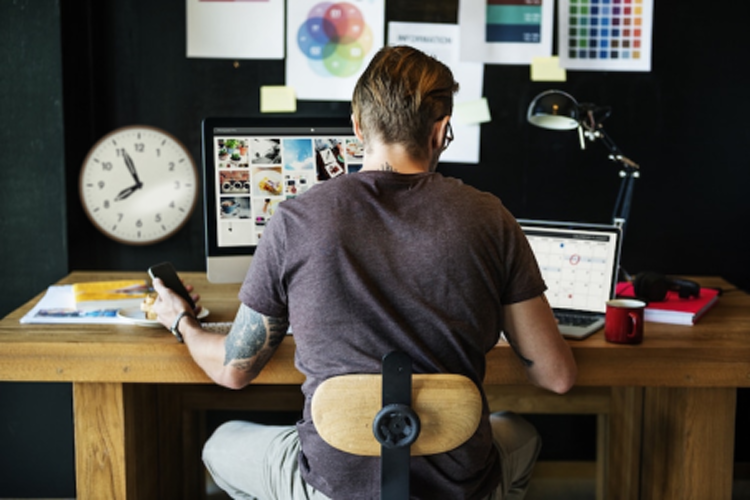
7:56
